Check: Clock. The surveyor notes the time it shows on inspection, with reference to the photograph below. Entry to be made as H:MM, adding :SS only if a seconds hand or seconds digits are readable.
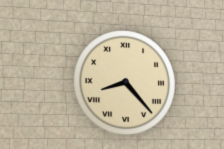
8:23
